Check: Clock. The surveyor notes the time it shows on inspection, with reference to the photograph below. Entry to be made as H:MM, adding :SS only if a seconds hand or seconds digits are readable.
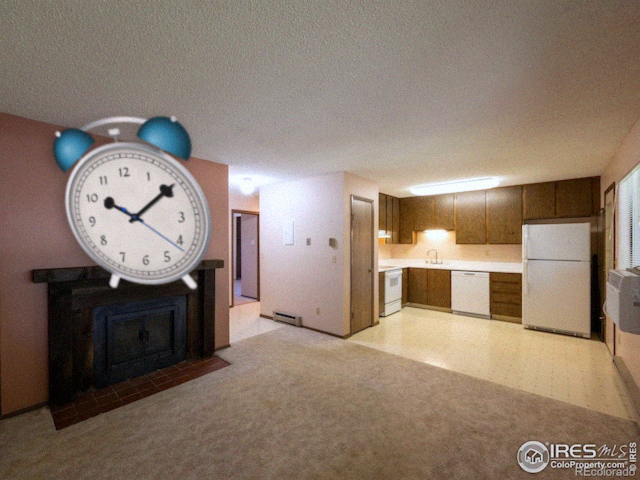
10:09:22
